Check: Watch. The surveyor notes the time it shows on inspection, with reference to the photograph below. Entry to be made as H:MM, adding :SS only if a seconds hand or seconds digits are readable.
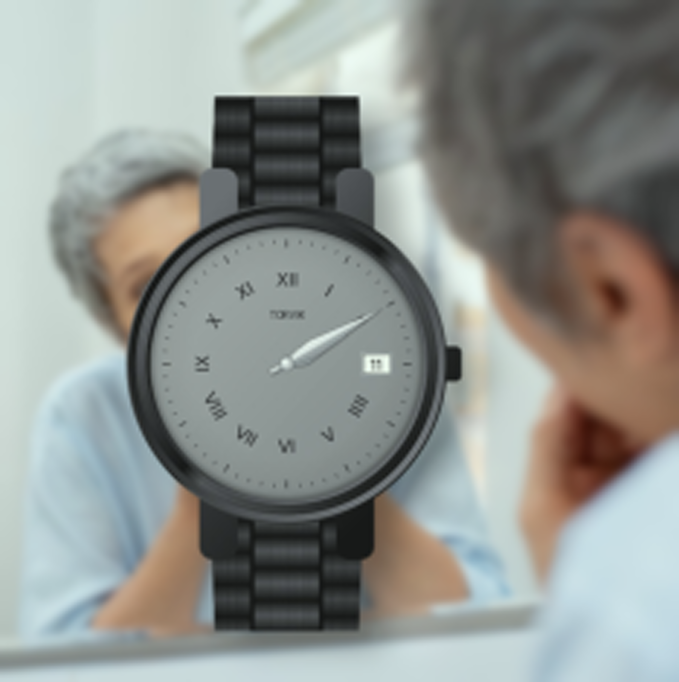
2:10
